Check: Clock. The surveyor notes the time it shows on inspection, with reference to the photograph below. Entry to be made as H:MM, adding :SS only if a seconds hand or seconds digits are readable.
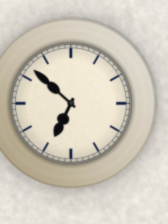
6:52
